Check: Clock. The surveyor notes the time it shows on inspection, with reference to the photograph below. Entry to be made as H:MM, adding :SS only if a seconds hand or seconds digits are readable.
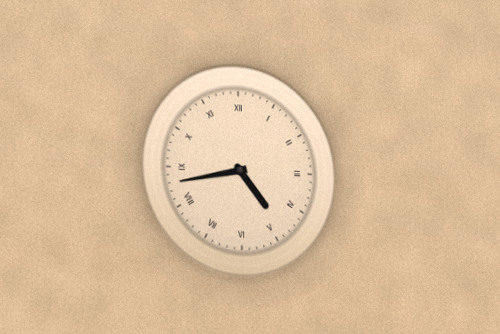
4:43
